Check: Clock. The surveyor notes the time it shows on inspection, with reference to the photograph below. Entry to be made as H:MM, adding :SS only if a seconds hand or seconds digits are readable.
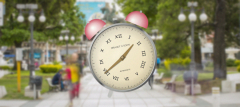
1:40
